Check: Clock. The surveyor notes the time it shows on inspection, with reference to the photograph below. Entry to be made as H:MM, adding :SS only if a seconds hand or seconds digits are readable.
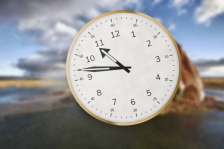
10:47
